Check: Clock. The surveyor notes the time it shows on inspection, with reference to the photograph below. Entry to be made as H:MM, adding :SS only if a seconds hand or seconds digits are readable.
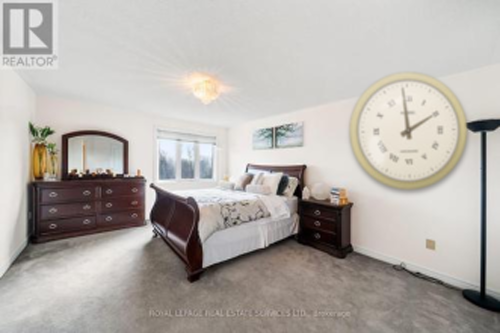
1:59
